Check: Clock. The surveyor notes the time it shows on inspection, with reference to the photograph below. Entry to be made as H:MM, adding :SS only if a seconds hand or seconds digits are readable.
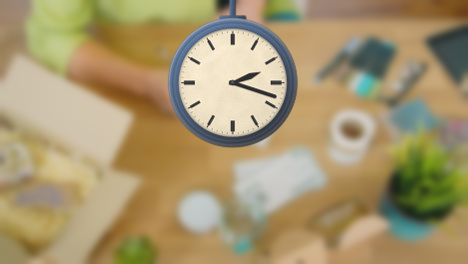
2:18
